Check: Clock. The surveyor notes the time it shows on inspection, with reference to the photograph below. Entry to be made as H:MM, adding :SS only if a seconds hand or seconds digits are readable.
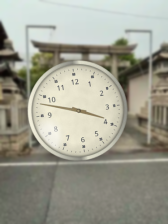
3:48
